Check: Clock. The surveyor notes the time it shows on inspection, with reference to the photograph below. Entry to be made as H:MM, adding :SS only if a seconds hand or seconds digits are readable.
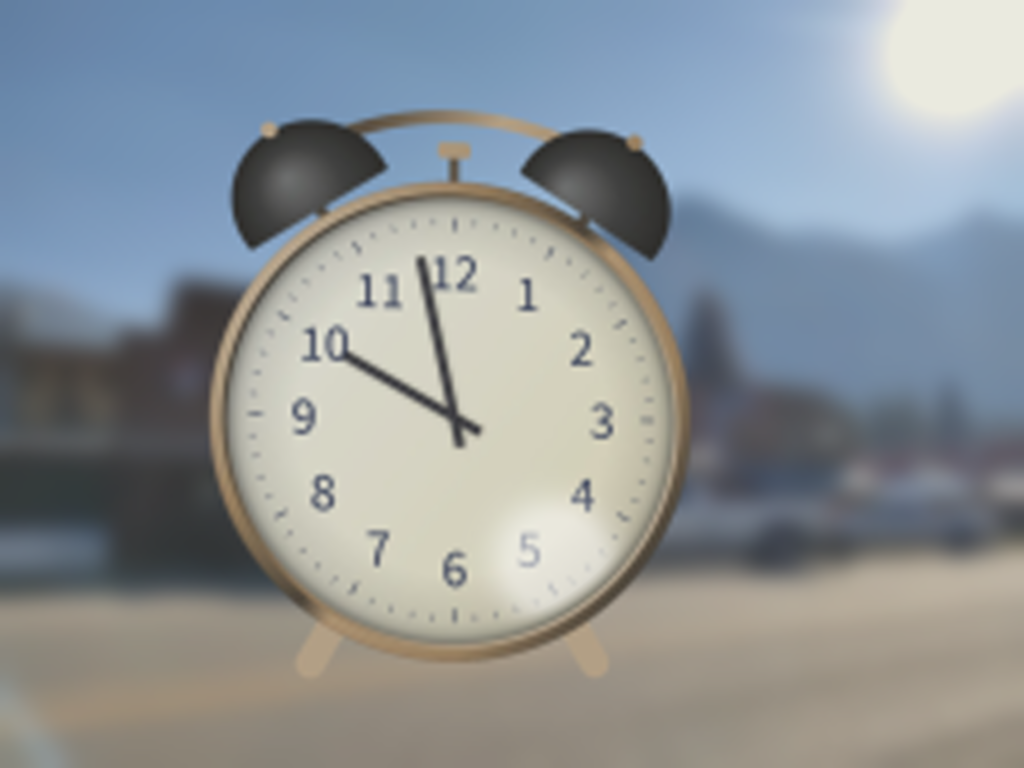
9:58
